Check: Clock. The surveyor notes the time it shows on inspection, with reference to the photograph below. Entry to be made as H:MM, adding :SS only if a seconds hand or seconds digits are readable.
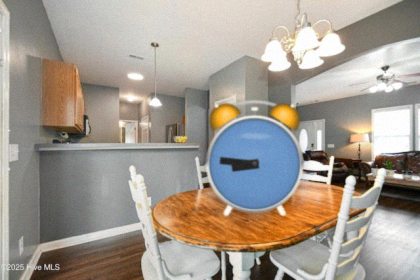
8:46
